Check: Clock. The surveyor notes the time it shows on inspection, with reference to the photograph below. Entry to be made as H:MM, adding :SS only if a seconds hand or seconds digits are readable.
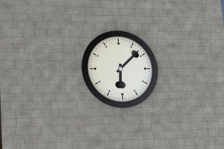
6:08
